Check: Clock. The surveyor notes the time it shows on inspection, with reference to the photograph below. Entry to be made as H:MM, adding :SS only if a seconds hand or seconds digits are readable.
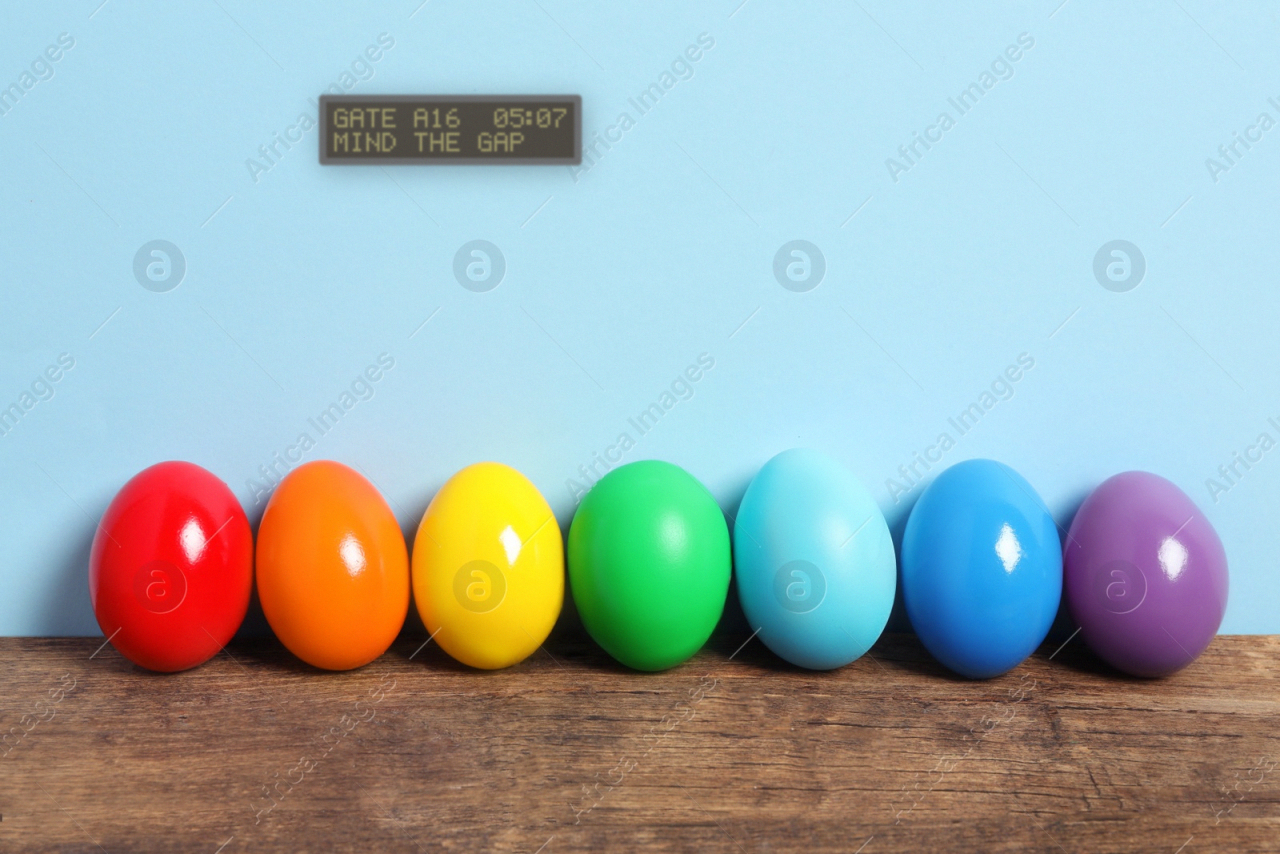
5:07
